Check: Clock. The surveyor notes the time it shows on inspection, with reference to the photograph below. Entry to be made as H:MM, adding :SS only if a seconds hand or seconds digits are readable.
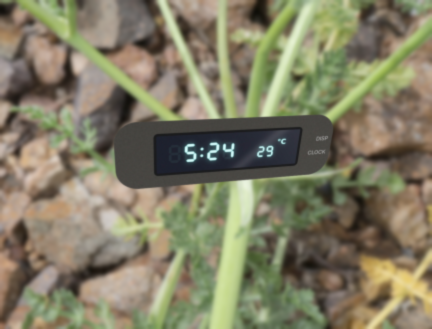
5:24
